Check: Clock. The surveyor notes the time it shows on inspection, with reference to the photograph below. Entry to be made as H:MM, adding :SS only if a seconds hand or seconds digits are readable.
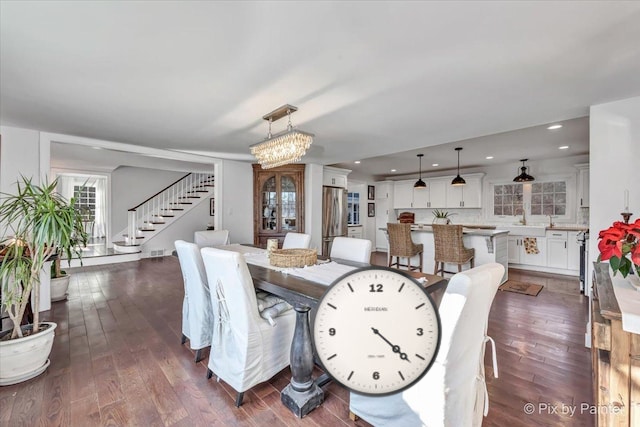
4:22
